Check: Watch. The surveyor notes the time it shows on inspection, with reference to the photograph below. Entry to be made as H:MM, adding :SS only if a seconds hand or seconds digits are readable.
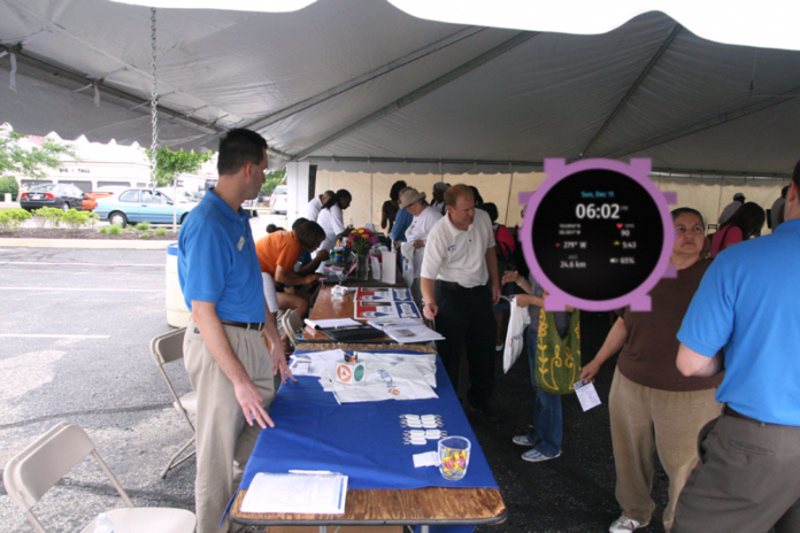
6:02
